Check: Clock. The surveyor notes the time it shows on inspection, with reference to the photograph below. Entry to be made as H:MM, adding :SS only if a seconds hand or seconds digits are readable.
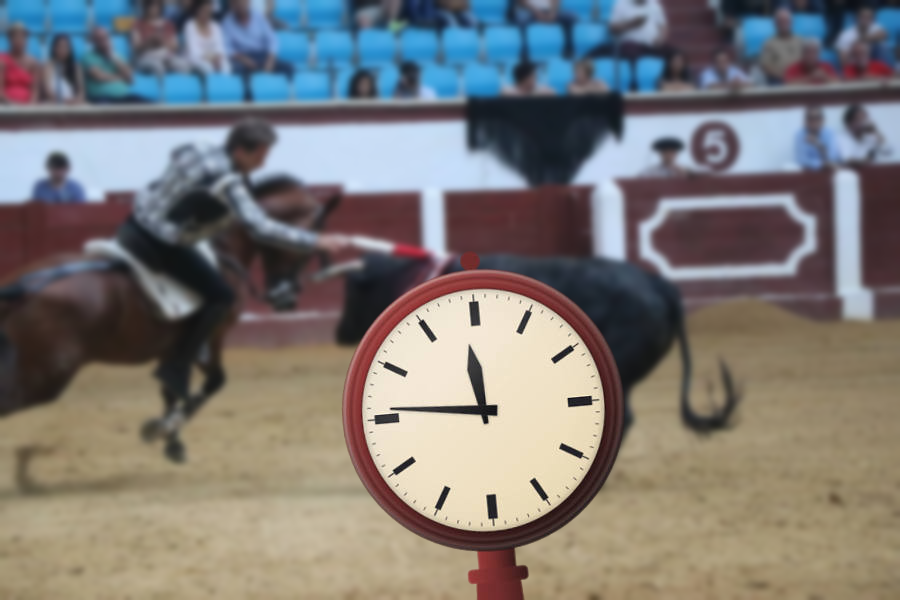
11:46
